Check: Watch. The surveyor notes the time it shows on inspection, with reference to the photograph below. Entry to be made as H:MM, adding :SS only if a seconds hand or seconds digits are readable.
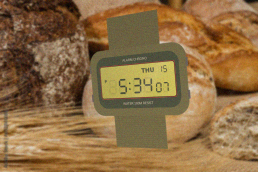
5:34:07
